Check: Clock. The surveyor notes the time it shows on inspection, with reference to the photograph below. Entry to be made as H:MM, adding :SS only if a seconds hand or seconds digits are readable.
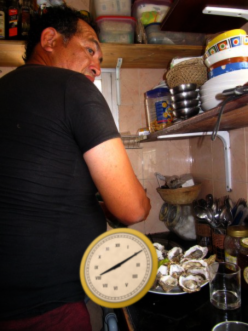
8:10
